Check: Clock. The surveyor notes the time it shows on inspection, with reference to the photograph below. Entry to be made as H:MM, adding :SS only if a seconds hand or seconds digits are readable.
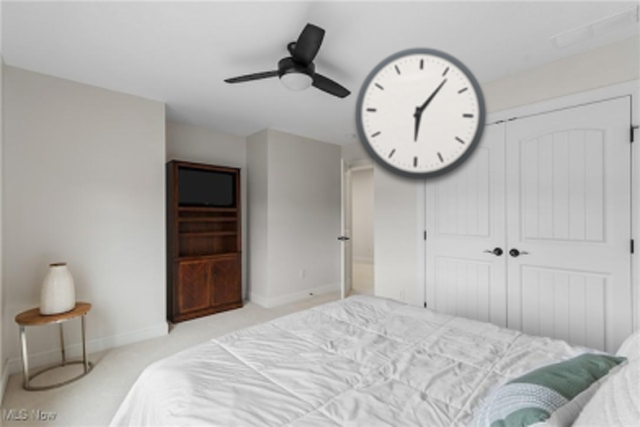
6:06
